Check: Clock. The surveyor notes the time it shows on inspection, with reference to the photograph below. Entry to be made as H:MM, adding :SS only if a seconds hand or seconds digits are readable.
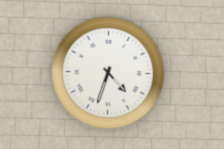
4:33
